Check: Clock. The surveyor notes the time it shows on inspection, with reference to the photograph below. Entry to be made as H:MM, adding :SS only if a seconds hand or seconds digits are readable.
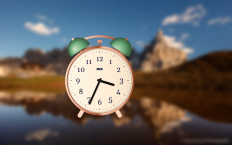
3:34
